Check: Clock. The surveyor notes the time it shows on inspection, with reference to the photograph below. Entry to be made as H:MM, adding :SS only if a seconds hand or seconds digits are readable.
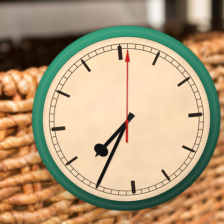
7:35:01
